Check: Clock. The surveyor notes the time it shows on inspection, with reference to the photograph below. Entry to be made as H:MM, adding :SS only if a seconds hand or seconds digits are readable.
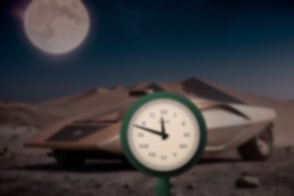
11:48
